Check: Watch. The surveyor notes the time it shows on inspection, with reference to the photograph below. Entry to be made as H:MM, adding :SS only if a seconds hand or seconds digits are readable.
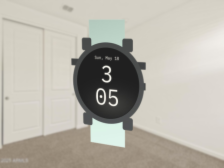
3:05
